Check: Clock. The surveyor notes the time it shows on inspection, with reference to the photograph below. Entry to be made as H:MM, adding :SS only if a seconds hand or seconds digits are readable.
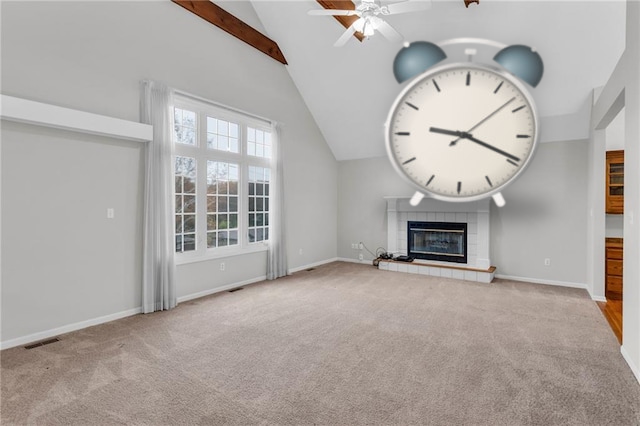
9:19:08
